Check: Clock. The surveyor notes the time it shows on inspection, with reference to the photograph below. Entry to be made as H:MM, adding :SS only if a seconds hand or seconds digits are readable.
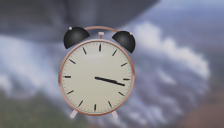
3:17
